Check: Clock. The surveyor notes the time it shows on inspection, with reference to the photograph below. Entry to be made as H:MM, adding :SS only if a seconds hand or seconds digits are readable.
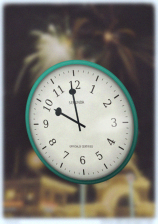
9:59
